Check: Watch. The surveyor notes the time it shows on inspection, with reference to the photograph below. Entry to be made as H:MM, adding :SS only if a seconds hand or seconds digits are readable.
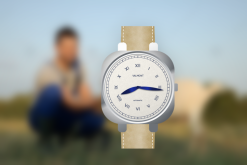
8:16
